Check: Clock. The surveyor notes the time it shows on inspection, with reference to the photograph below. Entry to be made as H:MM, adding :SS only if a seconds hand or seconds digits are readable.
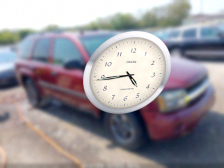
4:44
